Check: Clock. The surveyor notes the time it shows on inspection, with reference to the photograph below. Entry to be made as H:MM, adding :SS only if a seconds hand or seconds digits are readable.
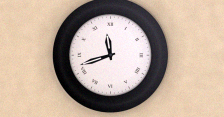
11:42
